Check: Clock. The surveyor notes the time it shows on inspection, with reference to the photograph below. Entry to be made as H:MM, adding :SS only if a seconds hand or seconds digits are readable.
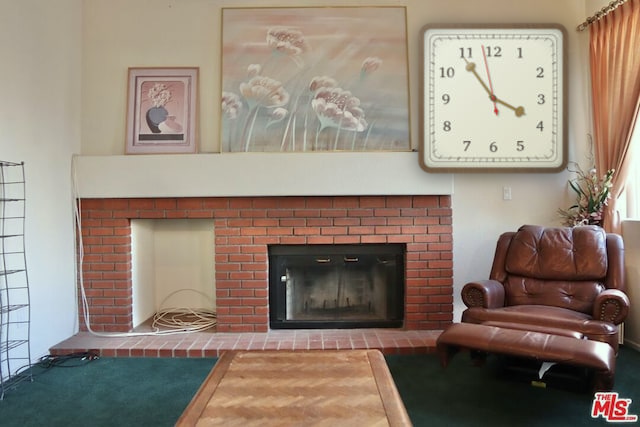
3:53:58
